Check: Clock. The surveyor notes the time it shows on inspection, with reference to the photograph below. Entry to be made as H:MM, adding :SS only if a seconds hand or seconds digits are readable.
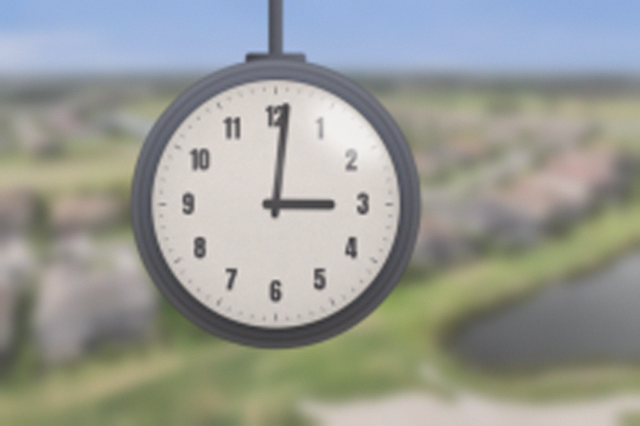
3:01
